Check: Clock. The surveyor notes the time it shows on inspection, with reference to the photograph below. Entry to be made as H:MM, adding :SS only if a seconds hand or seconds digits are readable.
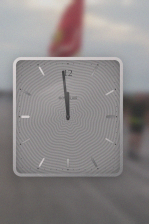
11:59
